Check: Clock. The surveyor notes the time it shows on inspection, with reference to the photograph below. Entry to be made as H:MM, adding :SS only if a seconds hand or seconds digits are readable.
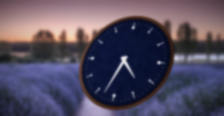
4:33
